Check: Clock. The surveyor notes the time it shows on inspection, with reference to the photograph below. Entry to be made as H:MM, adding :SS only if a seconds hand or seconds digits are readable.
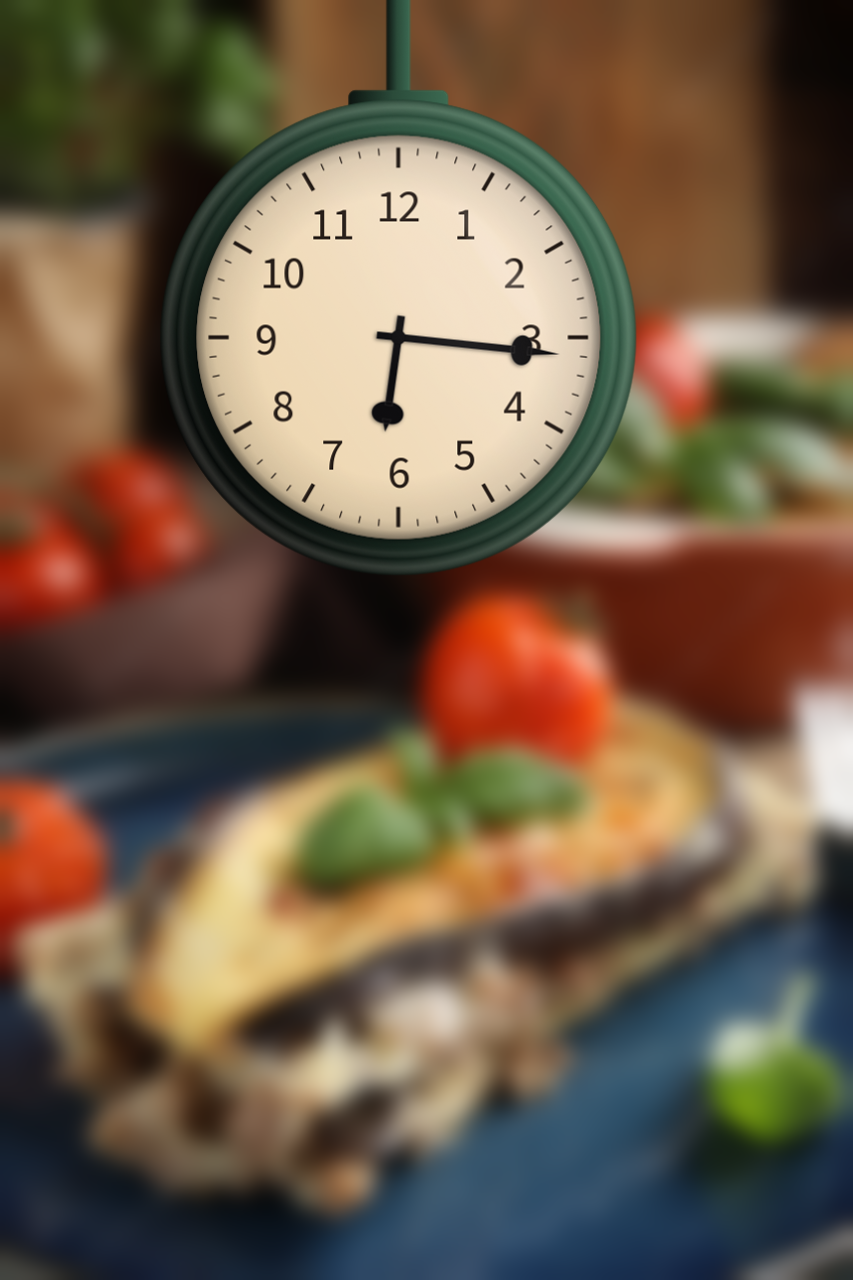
6:16
